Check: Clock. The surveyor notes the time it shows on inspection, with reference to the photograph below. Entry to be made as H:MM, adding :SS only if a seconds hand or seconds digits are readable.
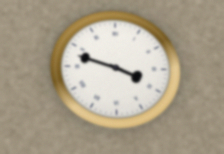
3:48
